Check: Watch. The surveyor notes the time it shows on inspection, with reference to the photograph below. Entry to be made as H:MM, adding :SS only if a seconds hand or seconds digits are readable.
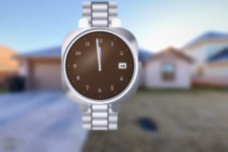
11:59
